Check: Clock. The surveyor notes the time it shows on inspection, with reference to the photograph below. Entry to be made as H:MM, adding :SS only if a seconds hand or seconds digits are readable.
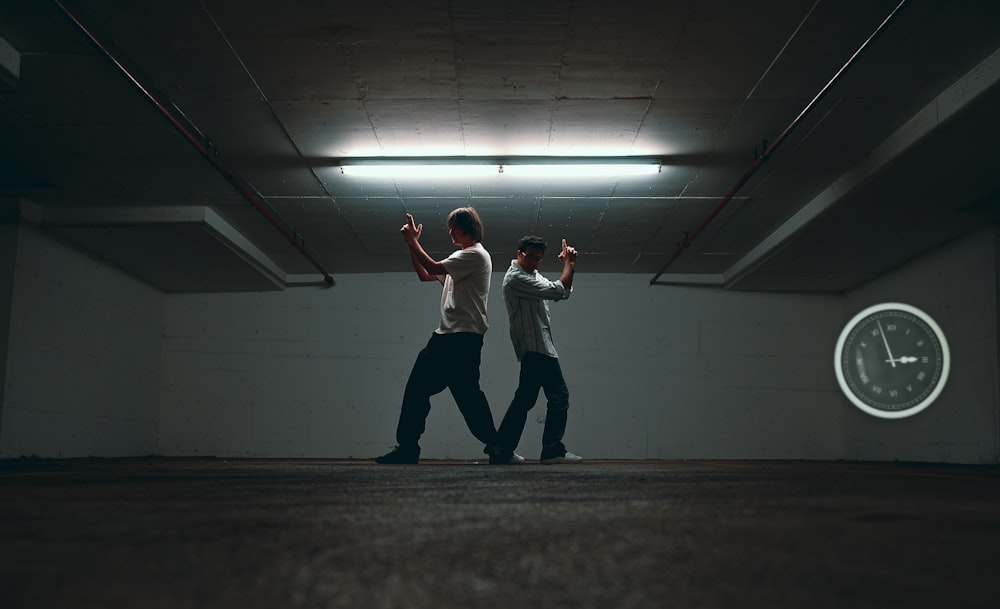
2:57
